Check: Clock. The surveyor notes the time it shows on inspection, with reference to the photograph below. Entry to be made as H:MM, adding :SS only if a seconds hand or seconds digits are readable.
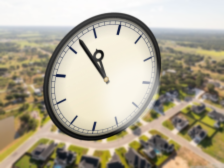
10:52
